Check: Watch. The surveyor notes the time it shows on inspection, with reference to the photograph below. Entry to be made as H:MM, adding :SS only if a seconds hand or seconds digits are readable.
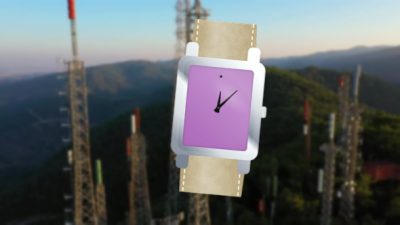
12:07
